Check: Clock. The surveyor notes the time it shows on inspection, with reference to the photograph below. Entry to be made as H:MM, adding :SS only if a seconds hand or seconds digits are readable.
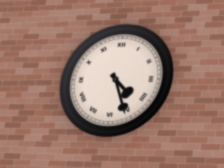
4:26
